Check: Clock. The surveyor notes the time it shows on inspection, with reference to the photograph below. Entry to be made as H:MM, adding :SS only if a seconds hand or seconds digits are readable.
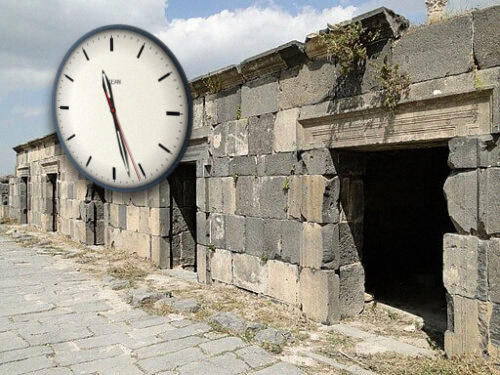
11:27:26
